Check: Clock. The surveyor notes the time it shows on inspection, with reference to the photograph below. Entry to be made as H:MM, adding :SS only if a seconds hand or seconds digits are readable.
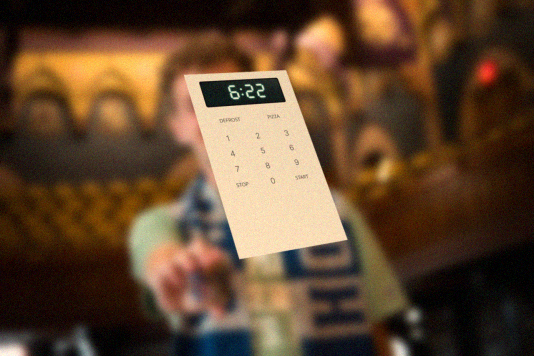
6:22
